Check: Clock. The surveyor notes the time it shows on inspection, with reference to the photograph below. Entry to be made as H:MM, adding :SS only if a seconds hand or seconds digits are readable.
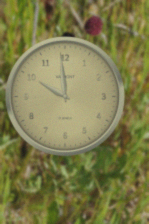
9:59
